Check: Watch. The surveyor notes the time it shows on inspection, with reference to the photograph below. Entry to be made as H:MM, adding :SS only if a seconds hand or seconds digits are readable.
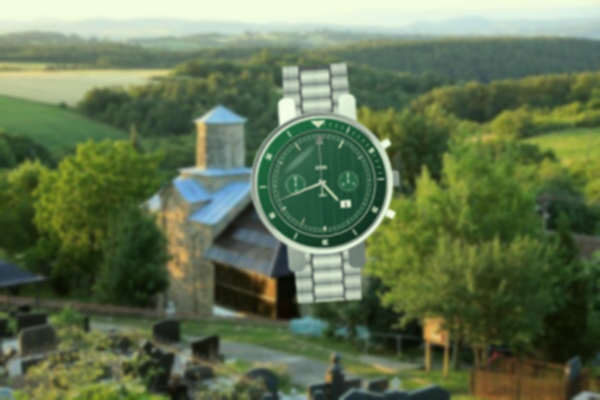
4:42
